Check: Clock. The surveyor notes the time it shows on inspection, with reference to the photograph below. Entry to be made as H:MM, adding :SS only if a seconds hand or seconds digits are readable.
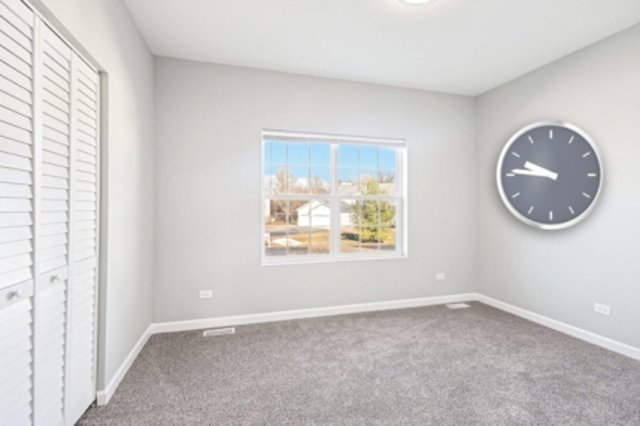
9:46
